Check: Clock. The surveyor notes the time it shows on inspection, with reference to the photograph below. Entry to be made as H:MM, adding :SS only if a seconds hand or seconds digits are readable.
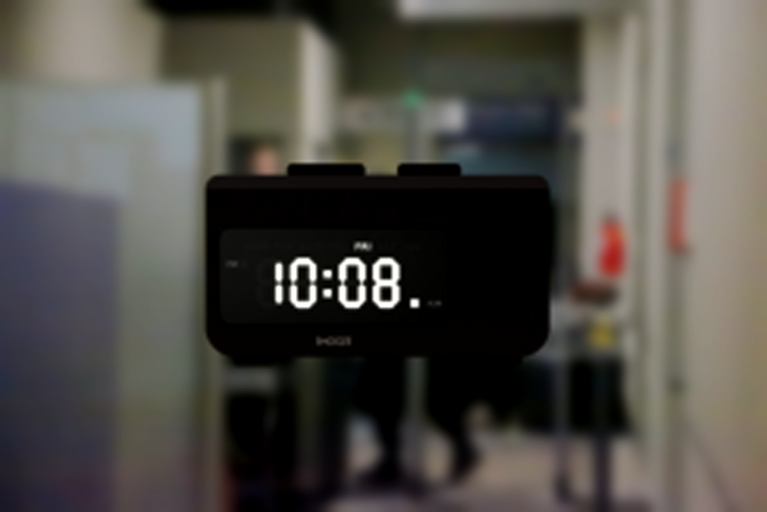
10:08
